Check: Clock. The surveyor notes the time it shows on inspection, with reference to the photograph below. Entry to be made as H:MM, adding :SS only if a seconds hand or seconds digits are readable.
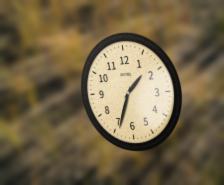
1:34
